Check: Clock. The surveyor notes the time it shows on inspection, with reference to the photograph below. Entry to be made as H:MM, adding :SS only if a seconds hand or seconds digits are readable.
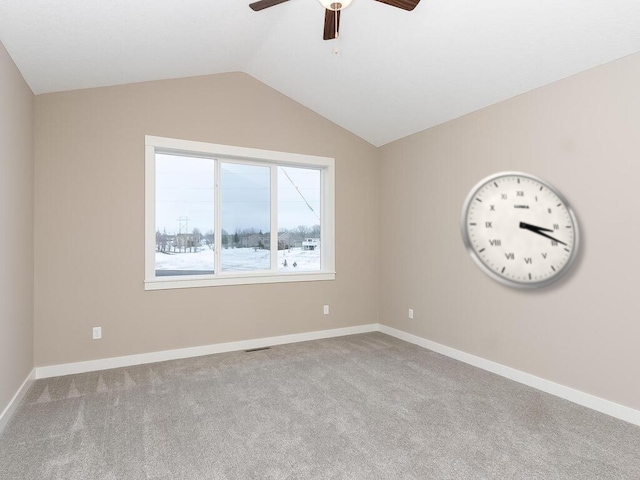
3:19
